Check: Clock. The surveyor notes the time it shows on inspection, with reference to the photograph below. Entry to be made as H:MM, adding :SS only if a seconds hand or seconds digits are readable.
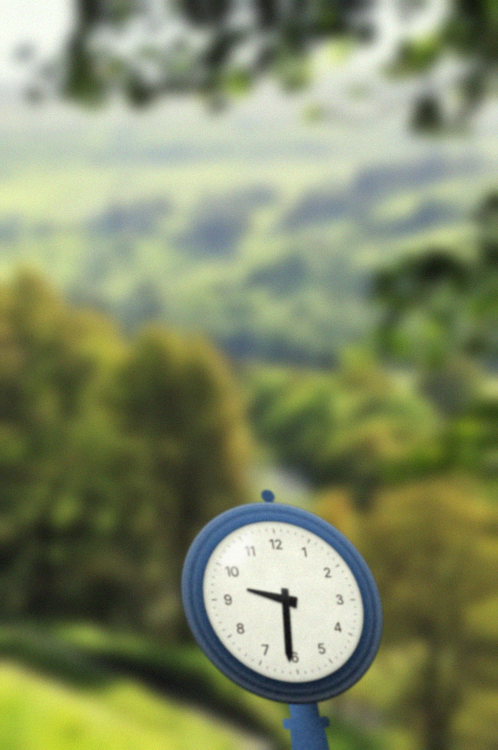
9:31
